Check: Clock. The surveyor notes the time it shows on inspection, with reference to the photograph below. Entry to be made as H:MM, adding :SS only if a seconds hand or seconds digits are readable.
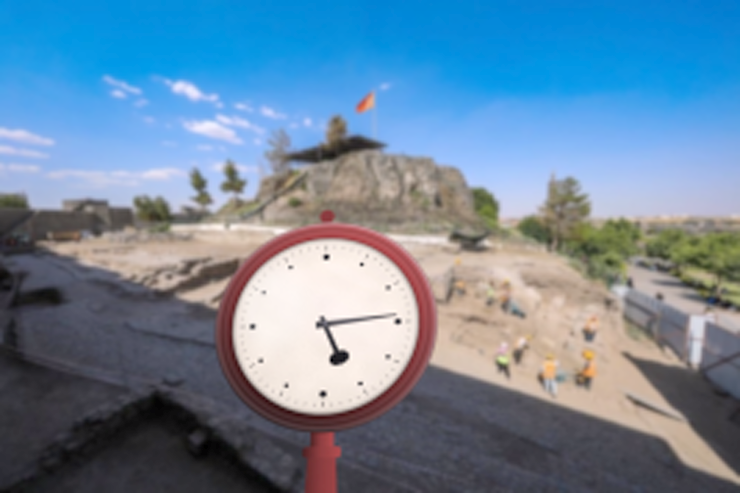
5:14
